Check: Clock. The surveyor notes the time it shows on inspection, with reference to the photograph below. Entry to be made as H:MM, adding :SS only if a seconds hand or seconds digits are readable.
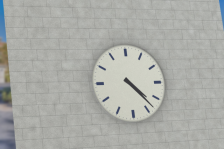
4:23
